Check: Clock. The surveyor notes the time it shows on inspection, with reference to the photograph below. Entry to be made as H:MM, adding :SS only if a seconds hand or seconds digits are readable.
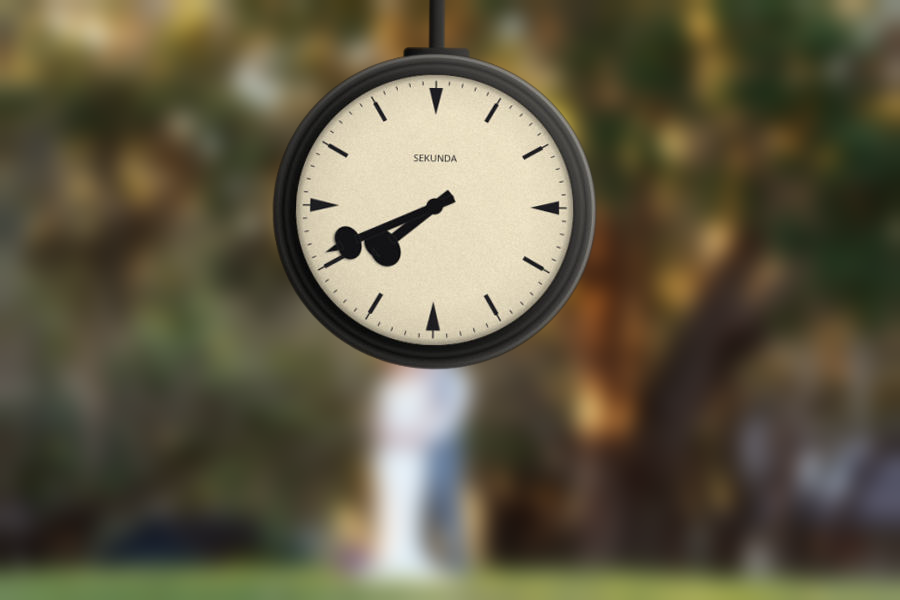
7:41
